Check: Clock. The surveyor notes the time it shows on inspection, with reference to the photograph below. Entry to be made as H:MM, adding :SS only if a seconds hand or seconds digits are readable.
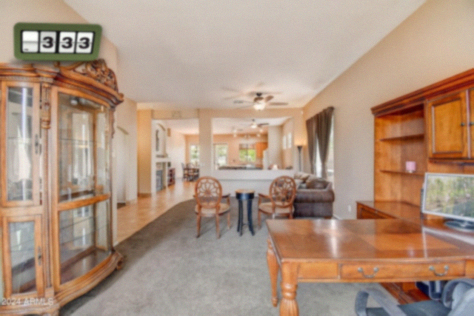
3:33
